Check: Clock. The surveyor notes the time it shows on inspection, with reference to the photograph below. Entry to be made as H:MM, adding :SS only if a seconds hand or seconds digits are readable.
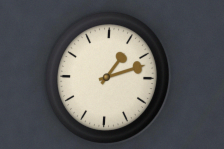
1:12
